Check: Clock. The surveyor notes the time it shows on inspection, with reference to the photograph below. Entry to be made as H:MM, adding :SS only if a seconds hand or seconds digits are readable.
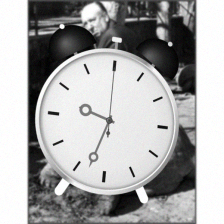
9:33:00
